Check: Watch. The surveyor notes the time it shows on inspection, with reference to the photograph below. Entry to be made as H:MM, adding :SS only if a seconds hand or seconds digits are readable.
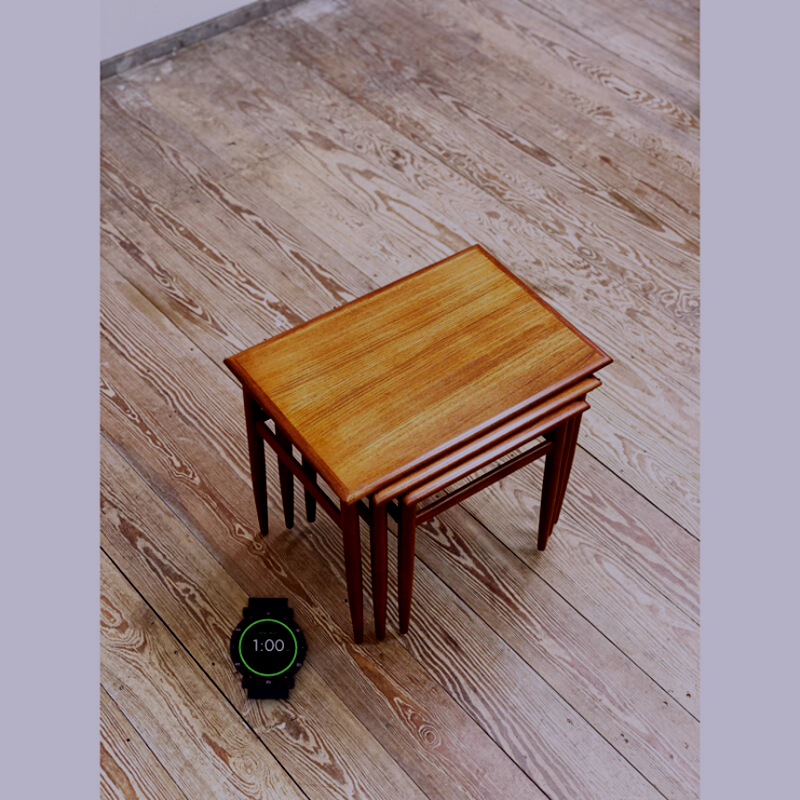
1:00
